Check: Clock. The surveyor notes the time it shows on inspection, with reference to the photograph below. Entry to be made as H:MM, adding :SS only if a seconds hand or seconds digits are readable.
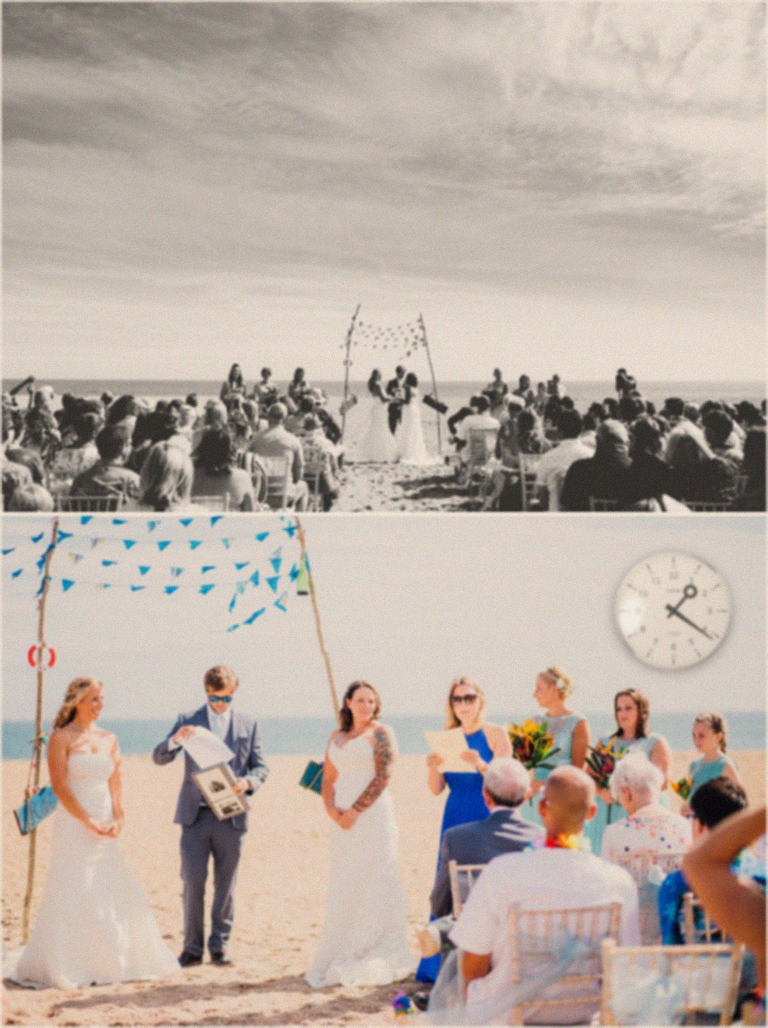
1:21
